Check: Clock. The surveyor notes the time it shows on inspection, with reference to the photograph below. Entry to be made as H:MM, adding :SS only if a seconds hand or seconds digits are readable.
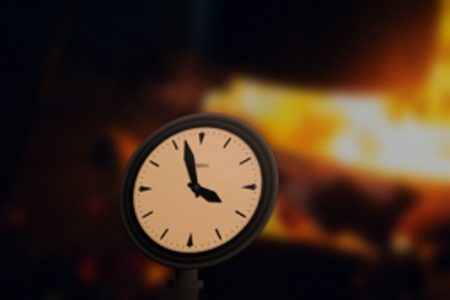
3:57
